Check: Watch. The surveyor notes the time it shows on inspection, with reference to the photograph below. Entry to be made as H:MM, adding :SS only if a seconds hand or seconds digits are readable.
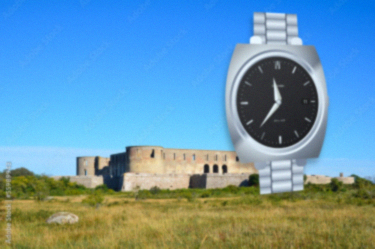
11:37
